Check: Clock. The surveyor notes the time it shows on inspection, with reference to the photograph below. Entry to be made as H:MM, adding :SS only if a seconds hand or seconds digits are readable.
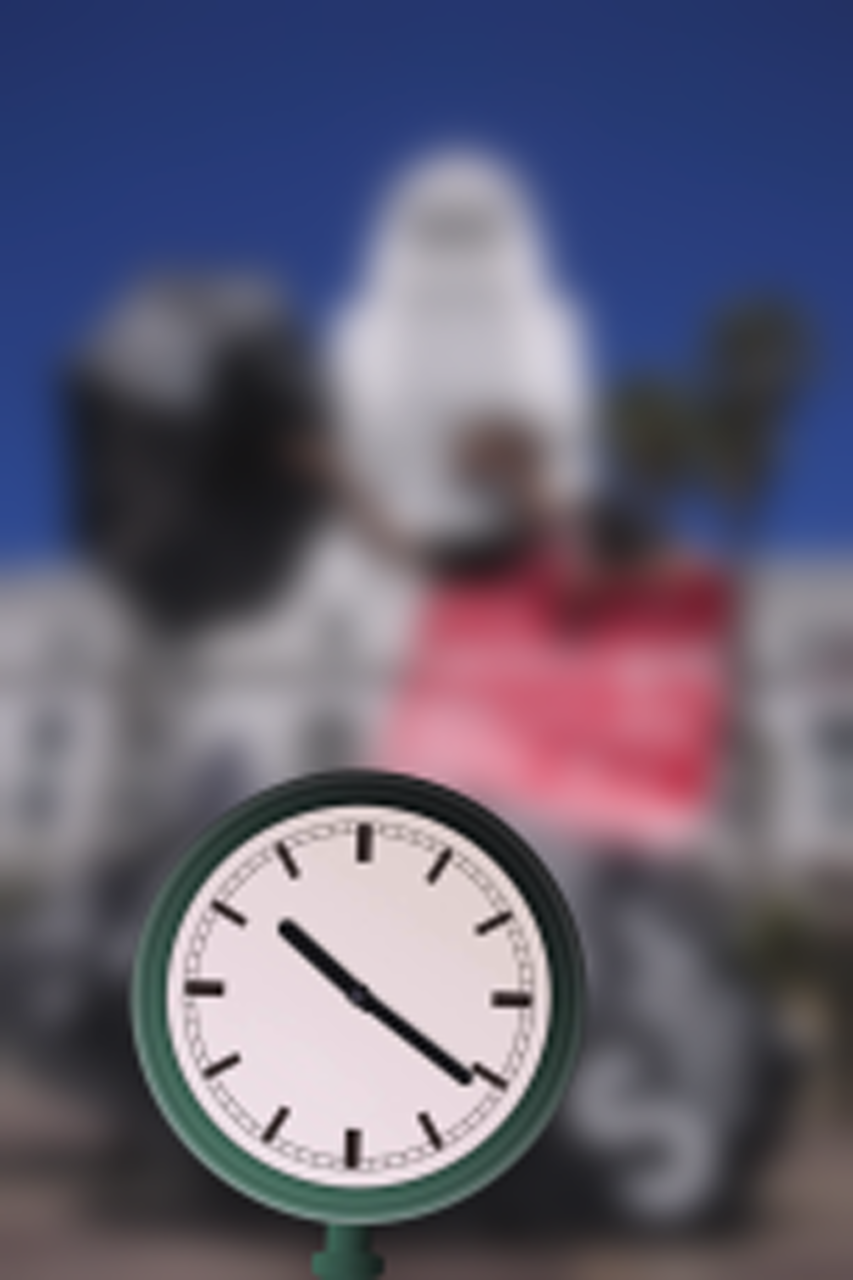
10:21
